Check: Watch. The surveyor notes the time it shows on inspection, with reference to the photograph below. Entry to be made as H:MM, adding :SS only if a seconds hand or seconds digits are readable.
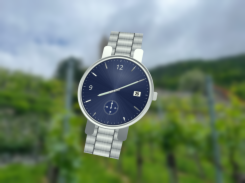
8:10
